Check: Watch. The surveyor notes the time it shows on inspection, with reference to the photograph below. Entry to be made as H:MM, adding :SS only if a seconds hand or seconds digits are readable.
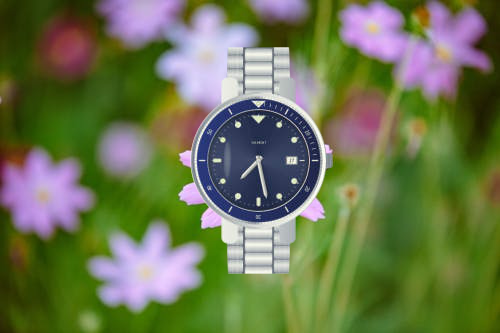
7:28
